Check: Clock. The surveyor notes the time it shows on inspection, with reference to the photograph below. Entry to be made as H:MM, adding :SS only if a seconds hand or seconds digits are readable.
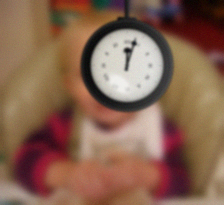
12:03
